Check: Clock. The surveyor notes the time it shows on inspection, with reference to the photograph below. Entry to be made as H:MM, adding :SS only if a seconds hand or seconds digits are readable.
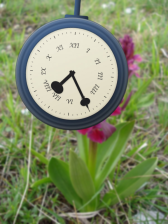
7:25
